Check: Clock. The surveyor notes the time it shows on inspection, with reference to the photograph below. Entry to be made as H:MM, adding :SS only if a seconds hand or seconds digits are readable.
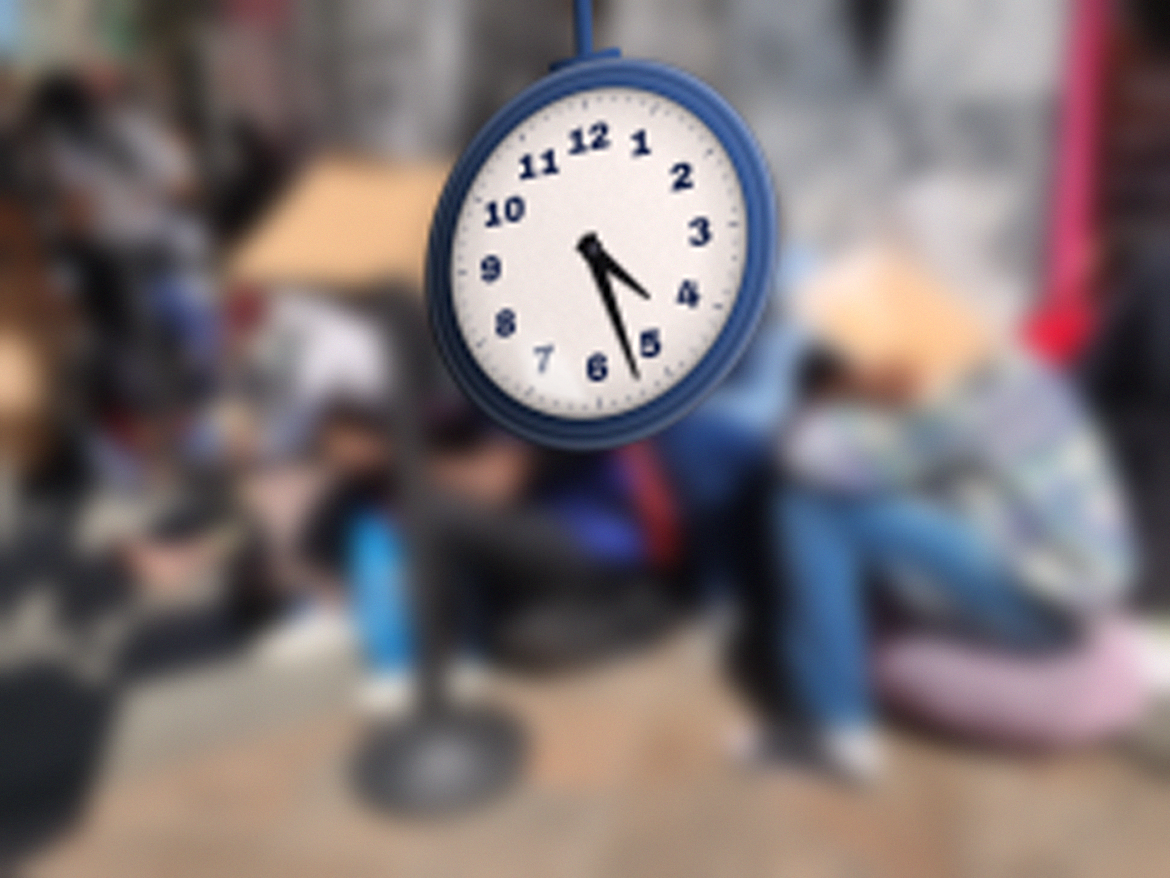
4:27
